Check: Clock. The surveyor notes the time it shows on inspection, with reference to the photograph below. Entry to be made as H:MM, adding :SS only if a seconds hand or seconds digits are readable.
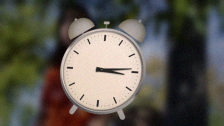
3:14
